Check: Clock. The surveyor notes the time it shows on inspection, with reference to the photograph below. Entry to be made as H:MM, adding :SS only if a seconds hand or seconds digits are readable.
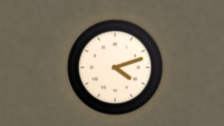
4:12
